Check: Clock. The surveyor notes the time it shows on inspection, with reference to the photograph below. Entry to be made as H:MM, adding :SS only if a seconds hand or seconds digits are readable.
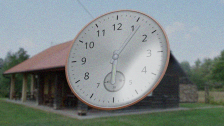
6:06
